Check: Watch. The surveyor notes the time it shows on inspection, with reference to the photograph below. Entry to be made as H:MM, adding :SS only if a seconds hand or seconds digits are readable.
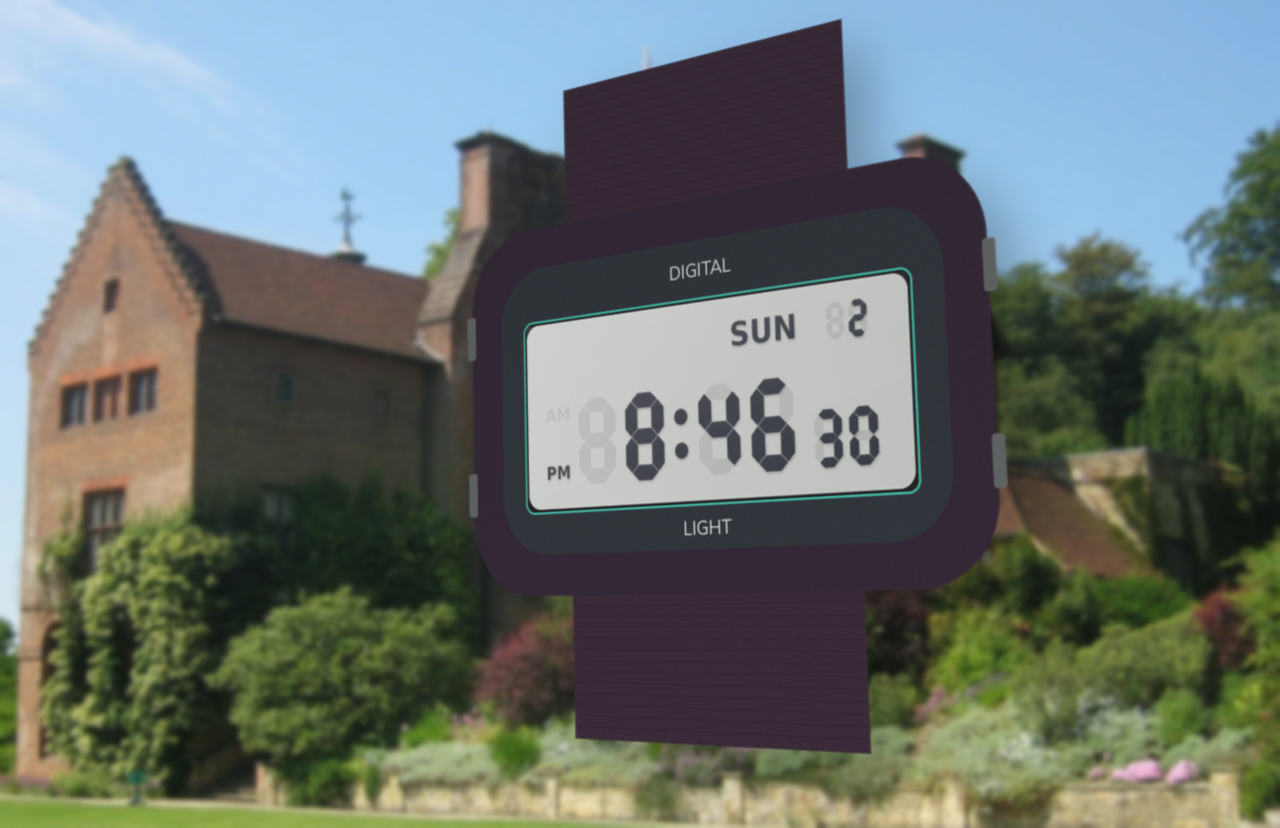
8:46:30
